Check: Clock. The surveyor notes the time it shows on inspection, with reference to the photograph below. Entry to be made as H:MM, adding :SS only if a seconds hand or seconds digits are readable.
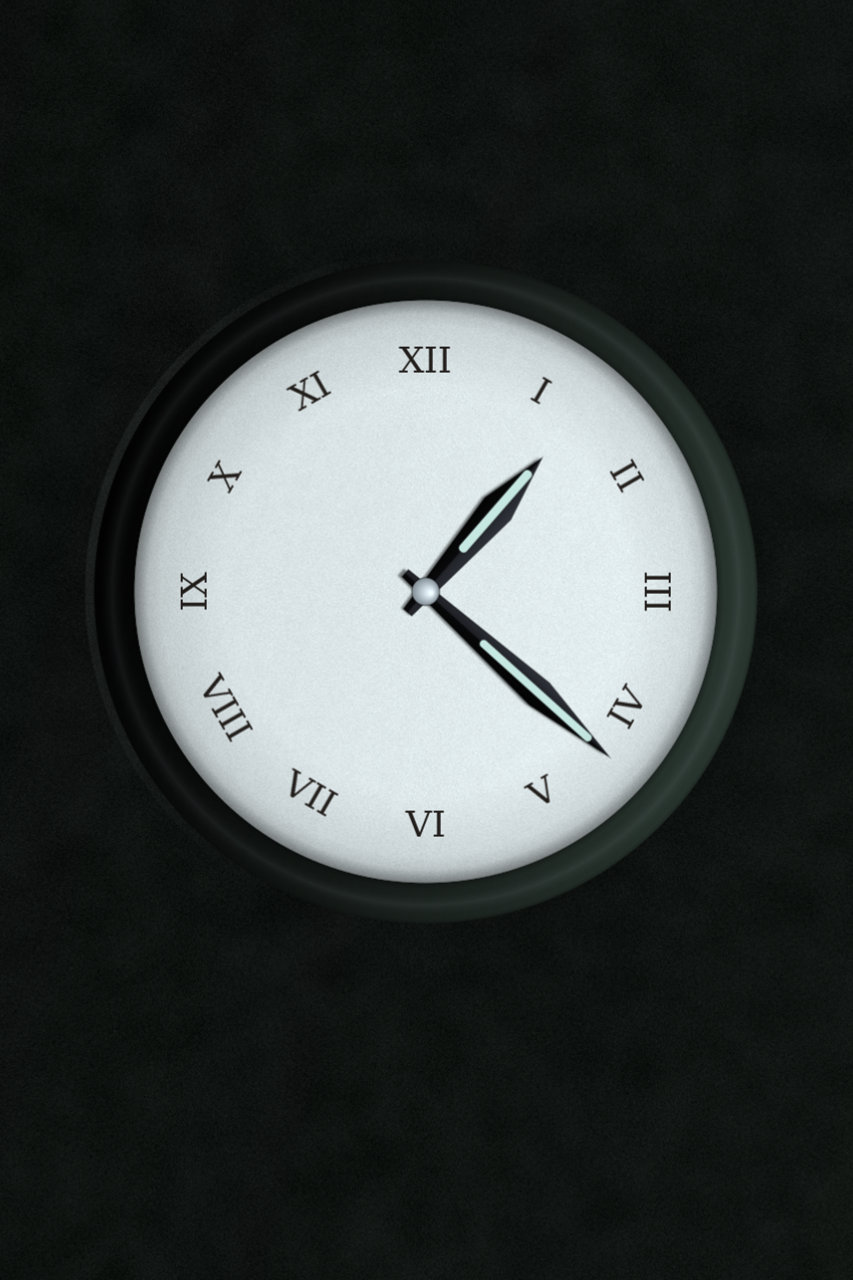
1:22
